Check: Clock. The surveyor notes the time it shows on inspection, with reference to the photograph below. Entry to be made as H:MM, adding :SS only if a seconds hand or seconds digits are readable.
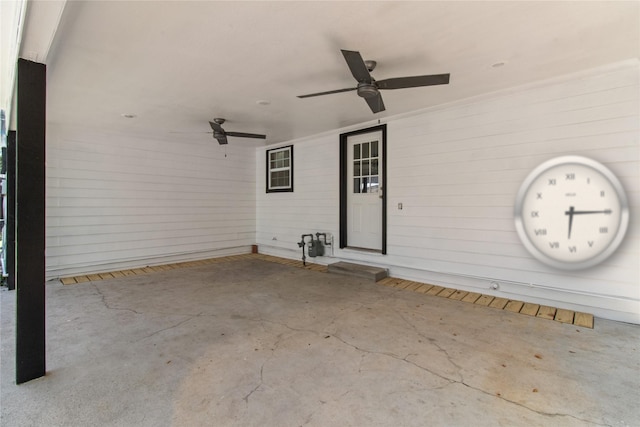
6:15
